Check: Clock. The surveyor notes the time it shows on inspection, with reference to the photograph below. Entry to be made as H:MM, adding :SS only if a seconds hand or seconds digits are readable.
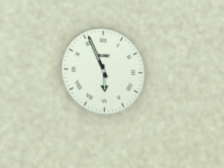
5:56
